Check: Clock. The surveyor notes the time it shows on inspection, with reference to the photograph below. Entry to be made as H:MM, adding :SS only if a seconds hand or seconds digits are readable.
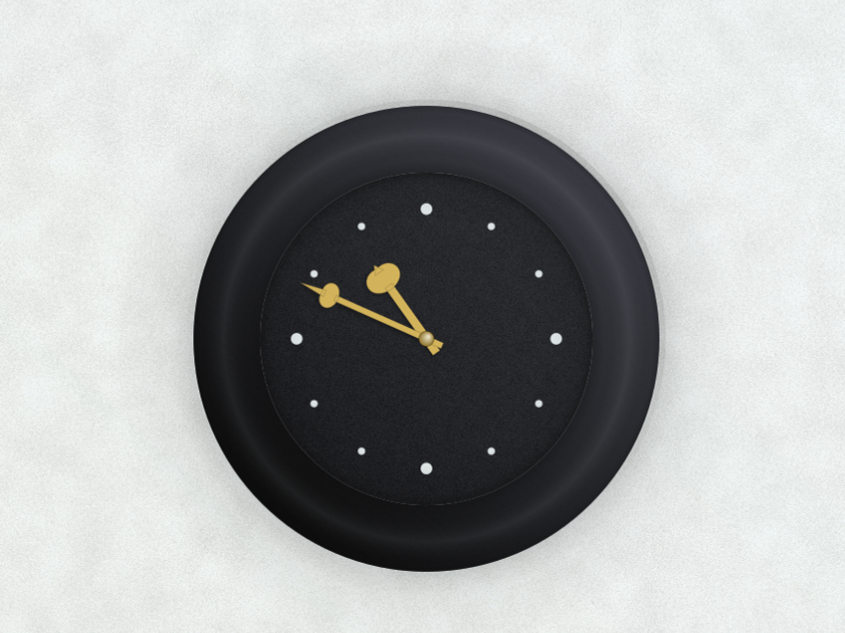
10:49
